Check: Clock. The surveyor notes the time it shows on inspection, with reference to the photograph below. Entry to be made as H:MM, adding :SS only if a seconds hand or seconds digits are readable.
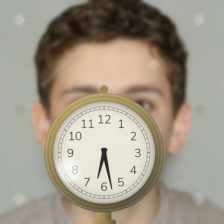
6:28
